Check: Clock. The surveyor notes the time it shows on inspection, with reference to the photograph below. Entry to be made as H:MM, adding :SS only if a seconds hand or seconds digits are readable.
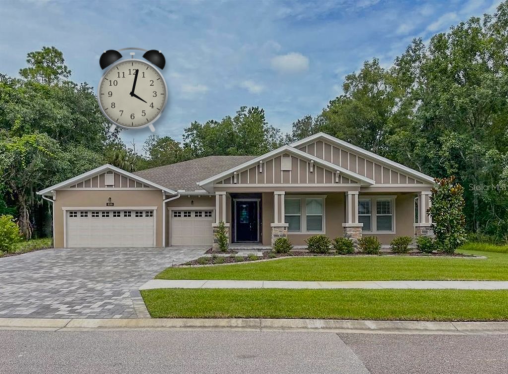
4:02
